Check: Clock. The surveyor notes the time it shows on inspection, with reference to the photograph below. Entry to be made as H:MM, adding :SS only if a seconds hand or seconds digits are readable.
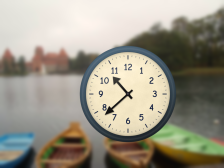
10:38
